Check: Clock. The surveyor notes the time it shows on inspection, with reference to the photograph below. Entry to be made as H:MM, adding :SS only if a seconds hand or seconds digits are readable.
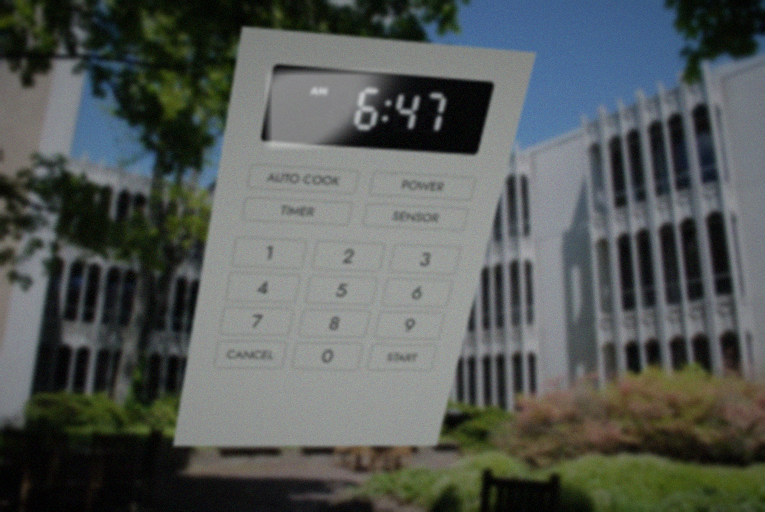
6:47
